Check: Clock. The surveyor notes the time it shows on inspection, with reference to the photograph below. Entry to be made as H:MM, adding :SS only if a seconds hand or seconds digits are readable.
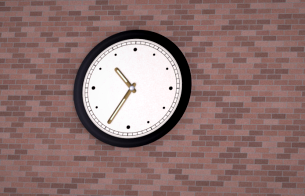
10:35
